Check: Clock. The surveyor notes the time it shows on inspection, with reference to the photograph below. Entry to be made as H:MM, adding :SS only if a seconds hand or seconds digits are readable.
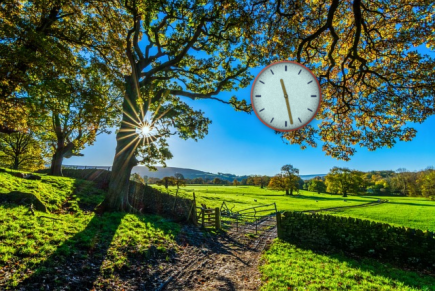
11:28
